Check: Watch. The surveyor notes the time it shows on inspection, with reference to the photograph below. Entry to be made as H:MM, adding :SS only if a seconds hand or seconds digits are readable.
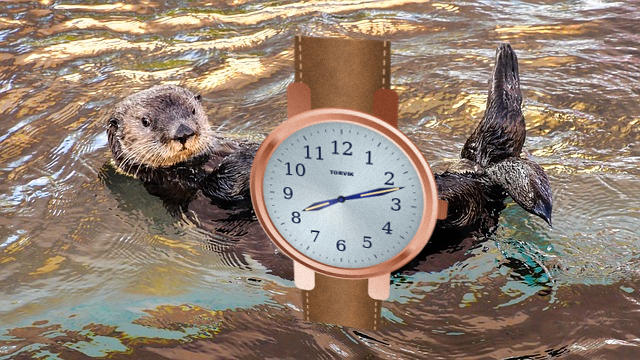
8:12
